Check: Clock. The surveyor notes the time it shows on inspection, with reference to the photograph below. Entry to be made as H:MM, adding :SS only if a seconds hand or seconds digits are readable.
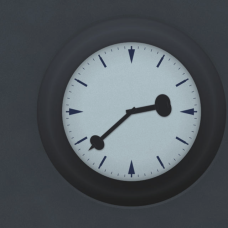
2:38
